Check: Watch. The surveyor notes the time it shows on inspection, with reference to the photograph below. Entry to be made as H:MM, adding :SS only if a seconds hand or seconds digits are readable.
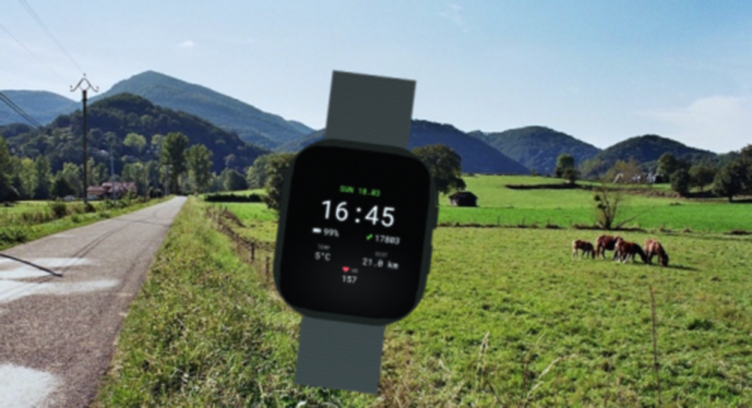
16:45
